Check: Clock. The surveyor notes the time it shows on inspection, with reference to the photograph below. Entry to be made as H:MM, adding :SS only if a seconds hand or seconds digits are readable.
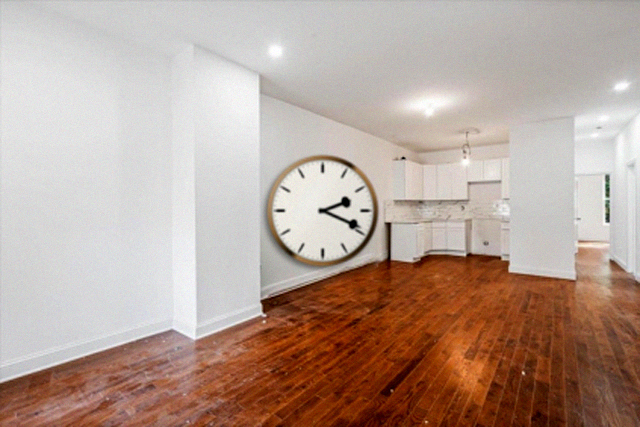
2:19
